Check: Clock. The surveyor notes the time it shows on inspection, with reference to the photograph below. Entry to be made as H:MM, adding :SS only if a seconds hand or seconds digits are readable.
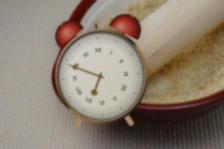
6:49
